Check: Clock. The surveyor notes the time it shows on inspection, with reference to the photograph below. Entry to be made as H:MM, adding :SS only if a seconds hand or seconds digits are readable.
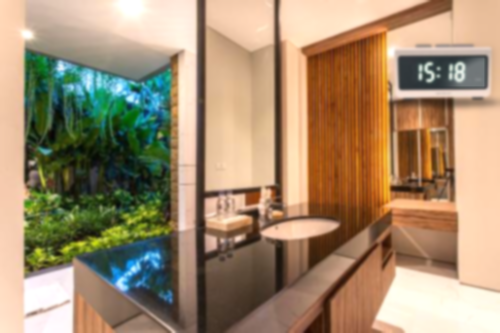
15:18
